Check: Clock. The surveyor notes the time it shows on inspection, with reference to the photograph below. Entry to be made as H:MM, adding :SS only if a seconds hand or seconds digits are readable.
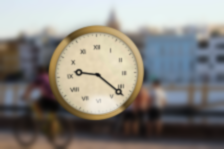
9:22
